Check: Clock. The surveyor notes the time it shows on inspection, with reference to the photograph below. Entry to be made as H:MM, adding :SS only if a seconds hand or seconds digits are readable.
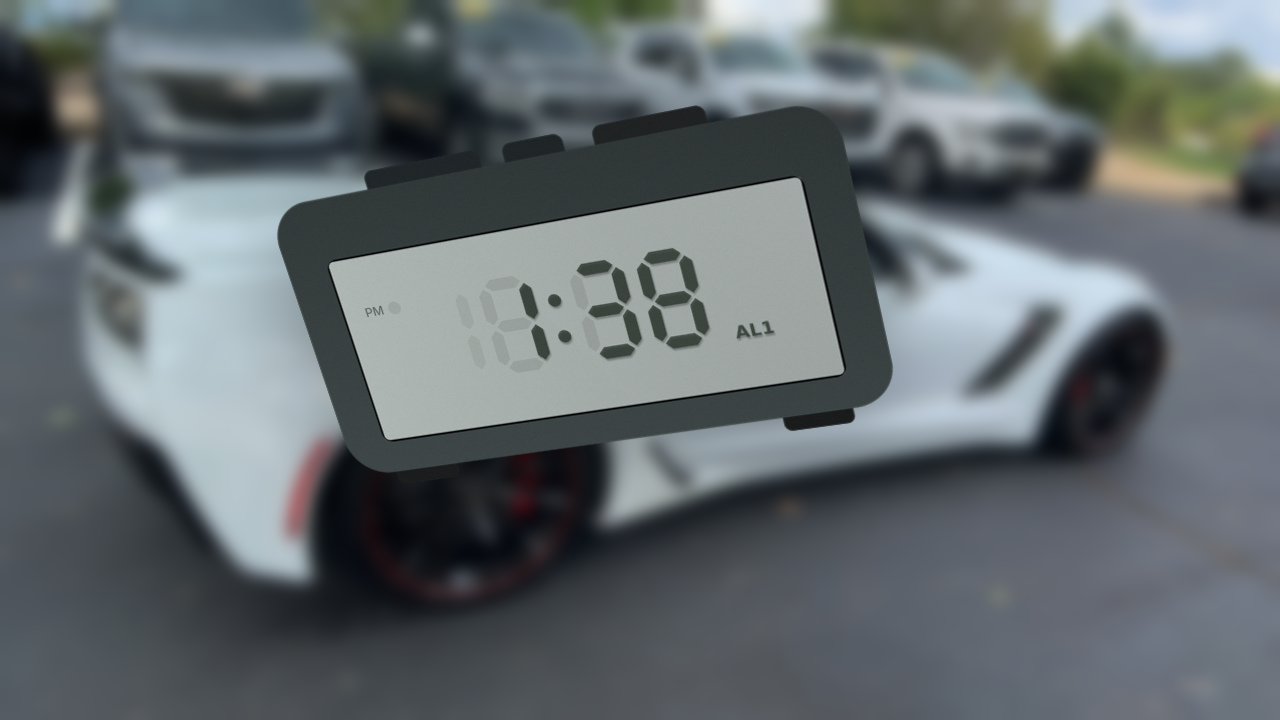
1:38
